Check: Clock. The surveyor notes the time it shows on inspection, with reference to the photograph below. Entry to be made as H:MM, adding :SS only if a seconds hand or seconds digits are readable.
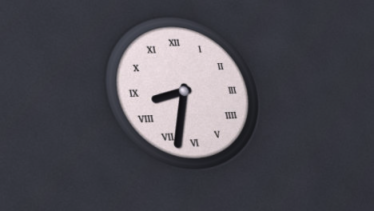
8:33
